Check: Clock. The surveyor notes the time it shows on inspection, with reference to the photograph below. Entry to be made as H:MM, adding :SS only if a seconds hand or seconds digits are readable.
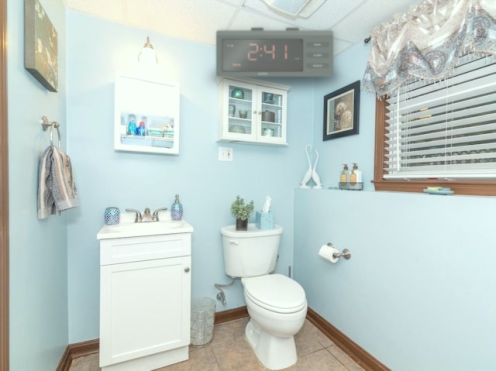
2:41
